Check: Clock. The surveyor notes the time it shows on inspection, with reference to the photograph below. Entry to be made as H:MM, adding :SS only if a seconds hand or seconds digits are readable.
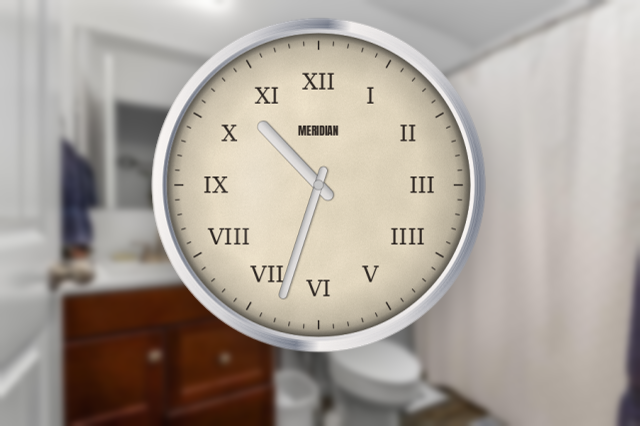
10:33
